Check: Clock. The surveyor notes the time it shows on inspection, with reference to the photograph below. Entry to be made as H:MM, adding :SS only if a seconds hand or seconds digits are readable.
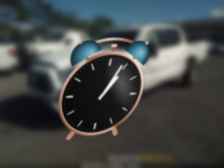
1:04
